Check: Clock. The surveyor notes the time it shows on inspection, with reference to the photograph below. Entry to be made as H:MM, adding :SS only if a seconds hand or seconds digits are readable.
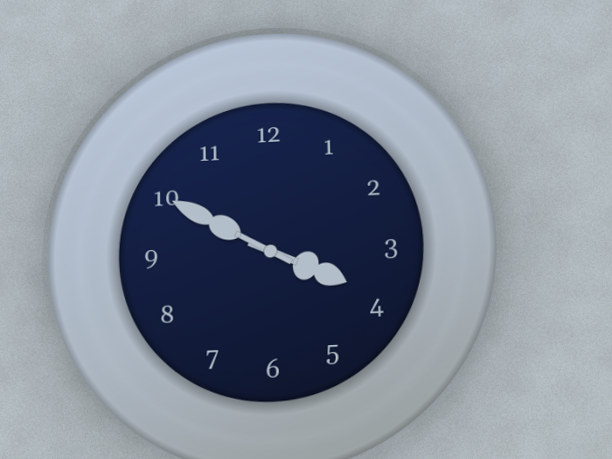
3:50
